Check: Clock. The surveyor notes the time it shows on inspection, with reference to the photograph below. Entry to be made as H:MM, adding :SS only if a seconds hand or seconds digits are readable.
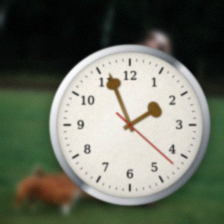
1:56:22
